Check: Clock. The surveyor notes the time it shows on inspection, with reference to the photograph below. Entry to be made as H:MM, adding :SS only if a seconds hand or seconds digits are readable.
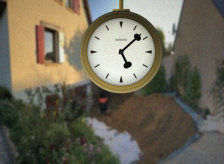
5:08
